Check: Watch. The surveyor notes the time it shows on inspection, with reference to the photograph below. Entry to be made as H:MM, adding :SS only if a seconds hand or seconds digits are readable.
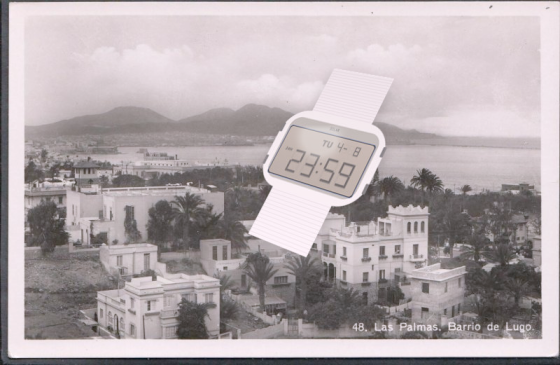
23:59
